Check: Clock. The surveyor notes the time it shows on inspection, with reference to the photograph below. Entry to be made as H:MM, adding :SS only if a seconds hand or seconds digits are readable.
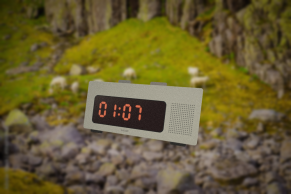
1:07
